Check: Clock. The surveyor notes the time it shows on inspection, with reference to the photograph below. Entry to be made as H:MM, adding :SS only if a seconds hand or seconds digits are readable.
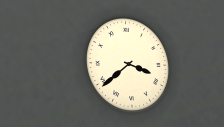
3:39
